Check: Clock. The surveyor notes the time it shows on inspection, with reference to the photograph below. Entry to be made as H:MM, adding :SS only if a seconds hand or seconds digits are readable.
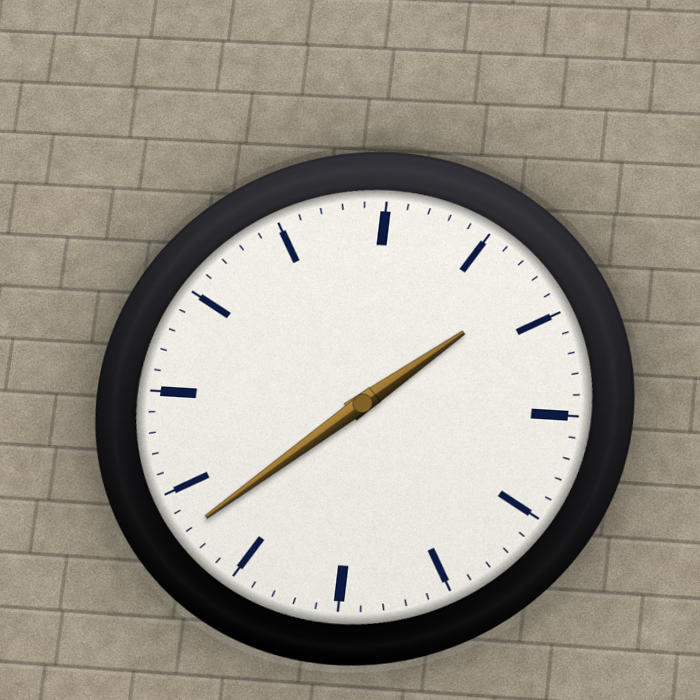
1:38
